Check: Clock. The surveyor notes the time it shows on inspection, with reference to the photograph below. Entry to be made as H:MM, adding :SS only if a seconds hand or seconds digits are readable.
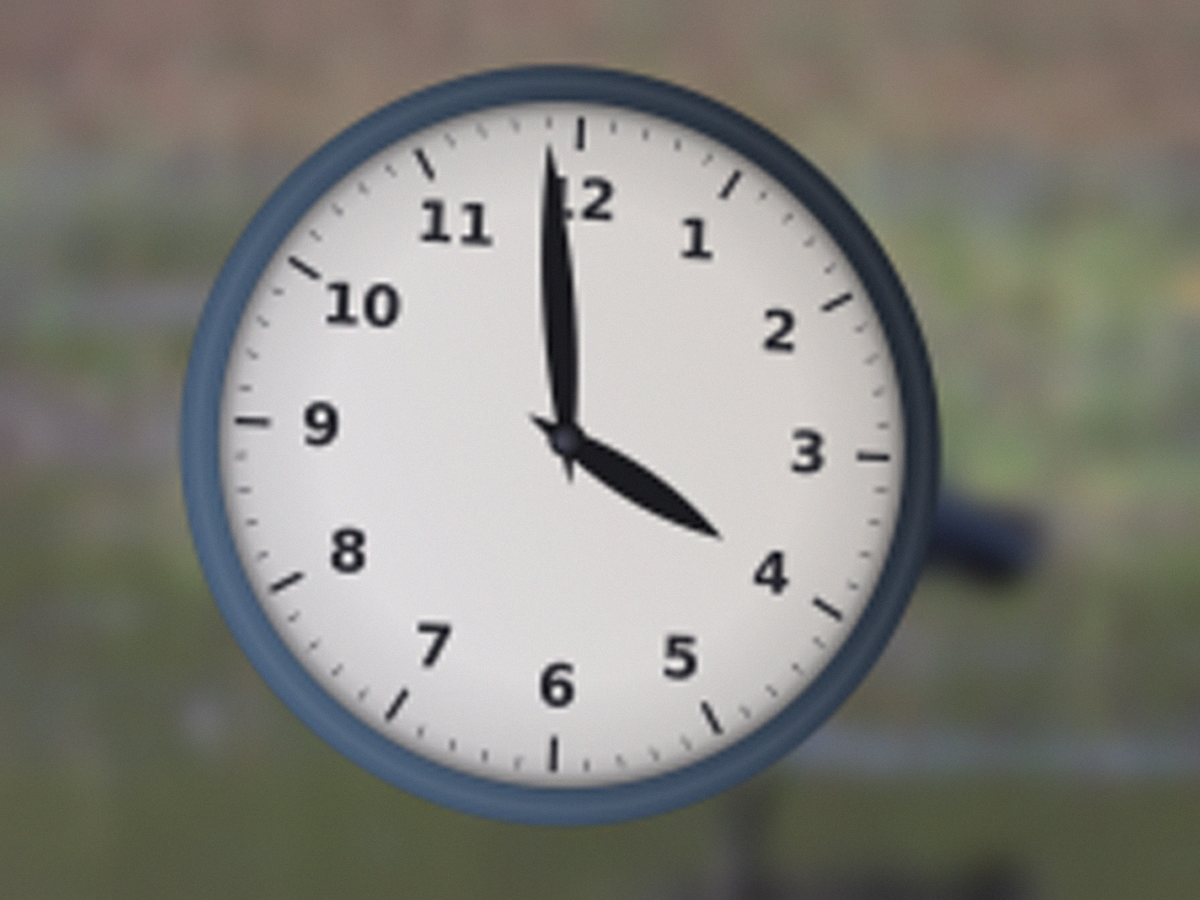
3:59
